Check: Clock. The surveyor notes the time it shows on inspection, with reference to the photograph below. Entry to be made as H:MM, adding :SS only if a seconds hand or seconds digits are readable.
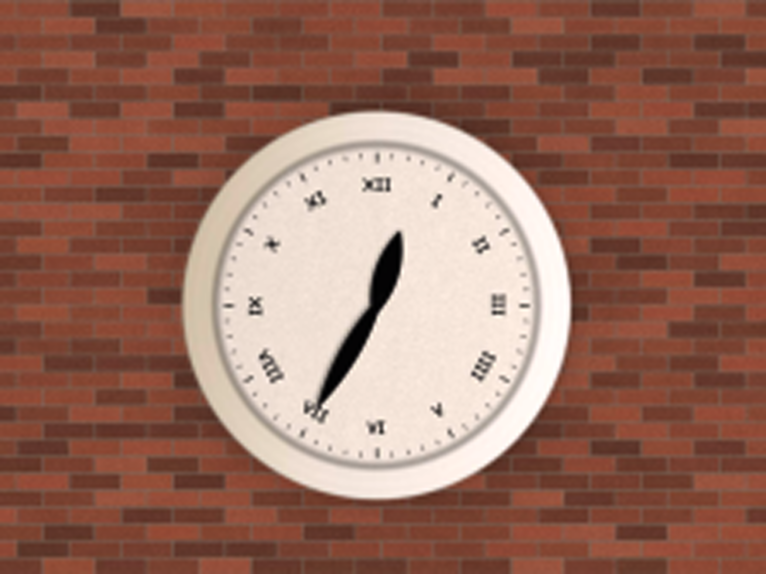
12:35
